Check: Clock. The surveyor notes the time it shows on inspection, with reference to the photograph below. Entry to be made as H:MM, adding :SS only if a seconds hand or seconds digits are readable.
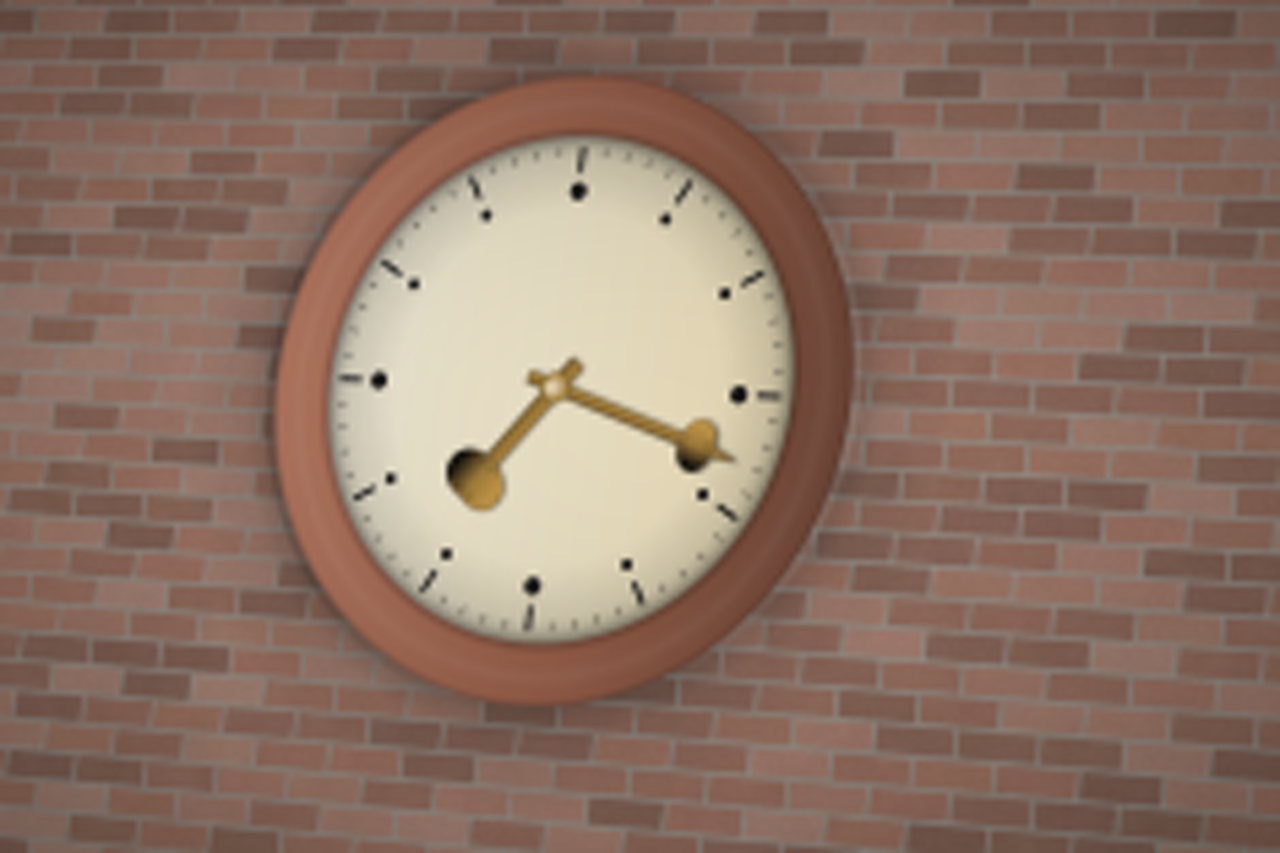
7:18
